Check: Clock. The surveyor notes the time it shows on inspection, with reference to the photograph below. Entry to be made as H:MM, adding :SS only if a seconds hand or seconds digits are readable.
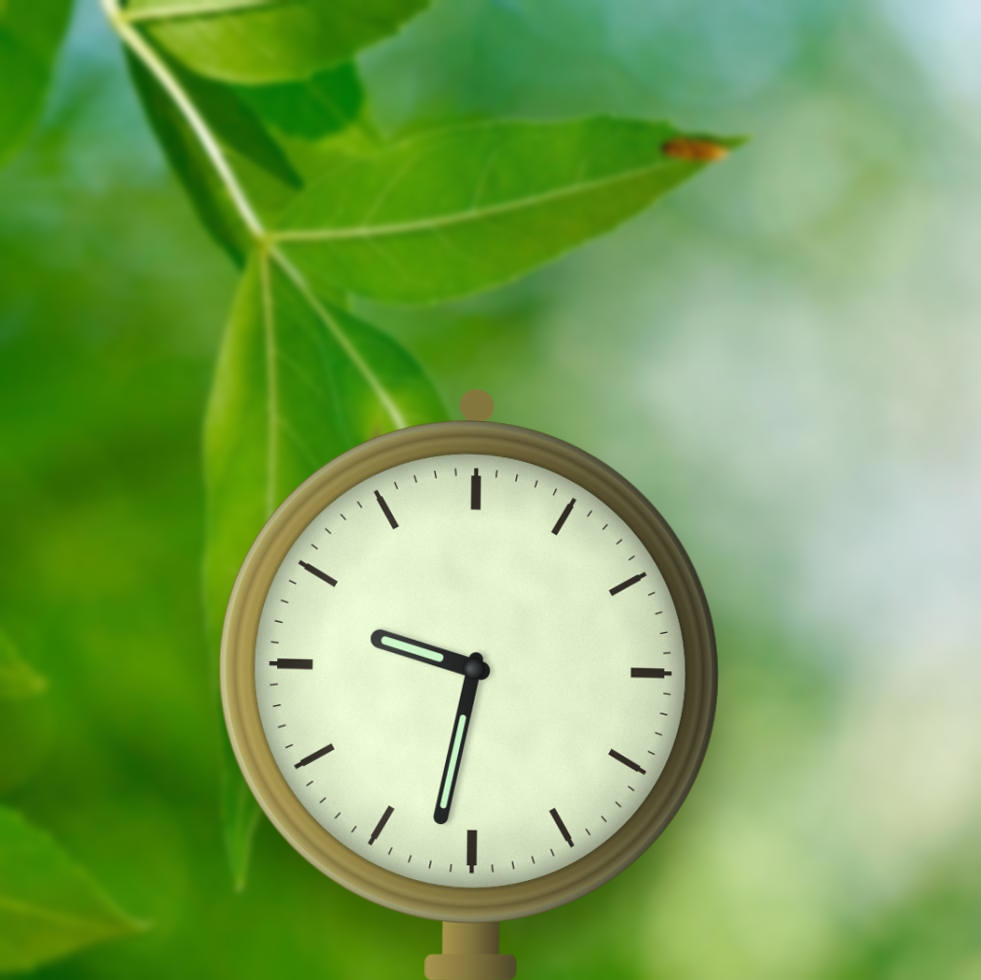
9:32
